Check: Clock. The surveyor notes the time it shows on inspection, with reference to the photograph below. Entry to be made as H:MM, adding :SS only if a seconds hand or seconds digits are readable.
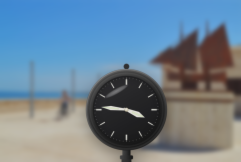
3:46
